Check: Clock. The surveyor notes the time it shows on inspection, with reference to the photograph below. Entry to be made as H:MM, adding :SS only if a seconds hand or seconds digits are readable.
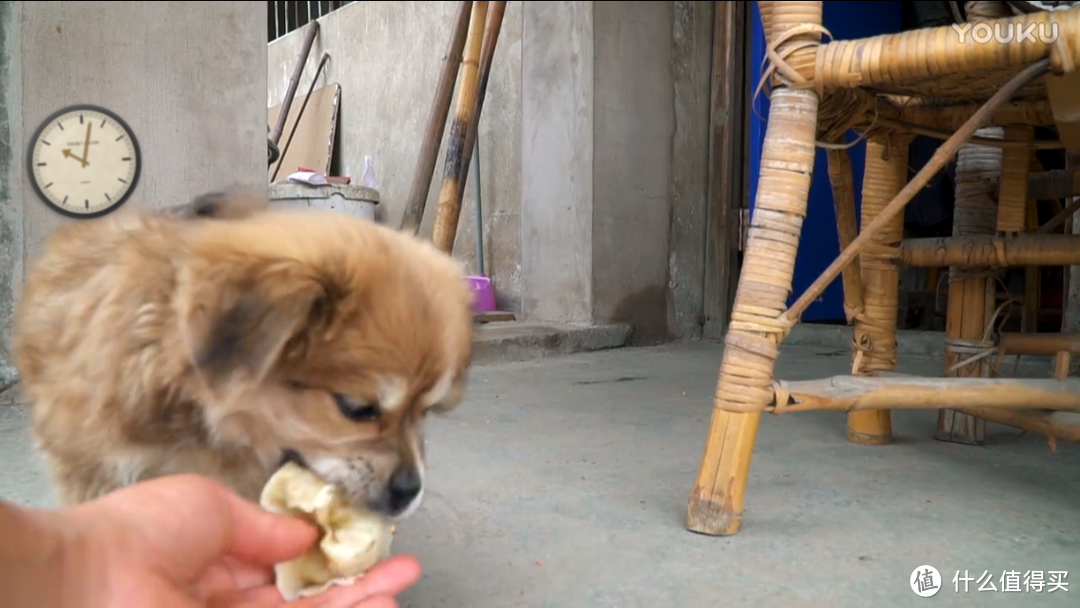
10:02
